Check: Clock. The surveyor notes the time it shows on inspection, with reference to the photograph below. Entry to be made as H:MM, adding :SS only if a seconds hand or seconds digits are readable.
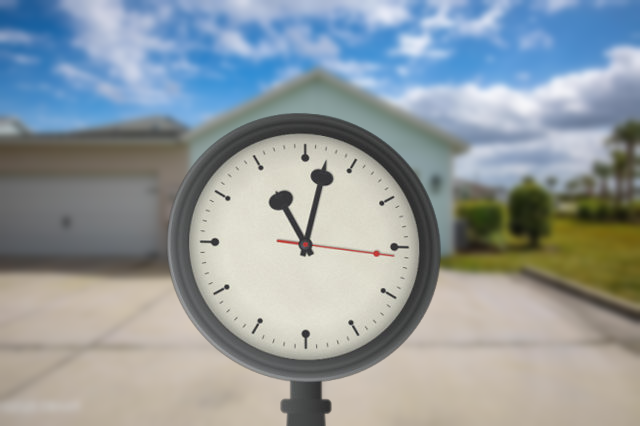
11:02:16
